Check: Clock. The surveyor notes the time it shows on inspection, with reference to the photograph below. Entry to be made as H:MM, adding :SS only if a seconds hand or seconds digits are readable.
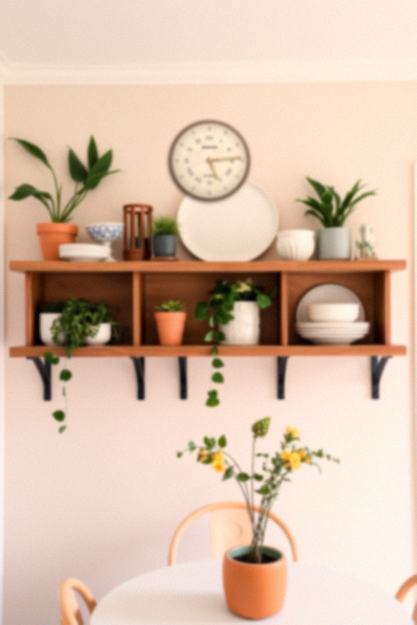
5:14
